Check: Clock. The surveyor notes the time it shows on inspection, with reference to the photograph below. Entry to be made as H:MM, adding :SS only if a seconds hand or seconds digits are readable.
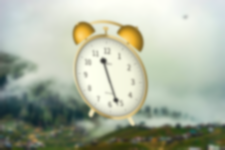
11:27
